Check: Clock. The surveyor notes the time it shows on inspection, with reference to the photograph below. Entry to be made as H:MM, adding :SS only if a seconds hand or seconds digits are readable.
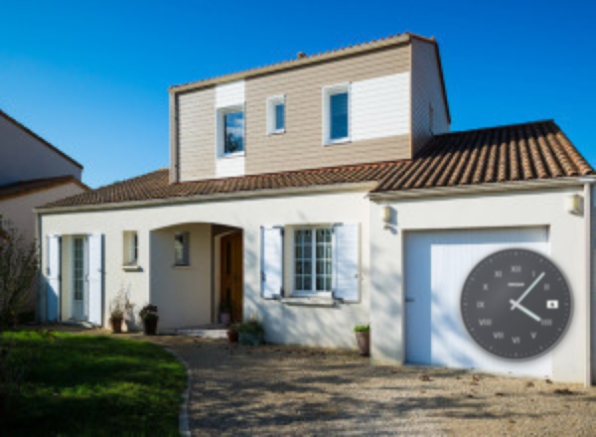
4:07
